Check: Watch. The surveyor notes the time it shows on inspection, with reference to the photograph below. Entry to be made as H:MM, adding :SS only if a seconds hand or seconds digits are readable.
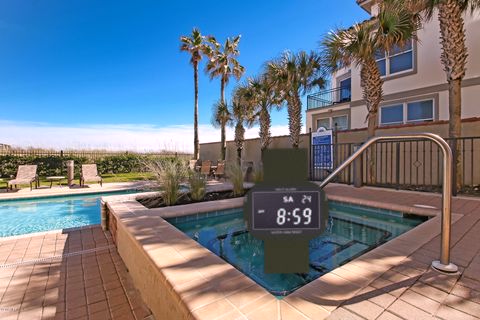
8:59
